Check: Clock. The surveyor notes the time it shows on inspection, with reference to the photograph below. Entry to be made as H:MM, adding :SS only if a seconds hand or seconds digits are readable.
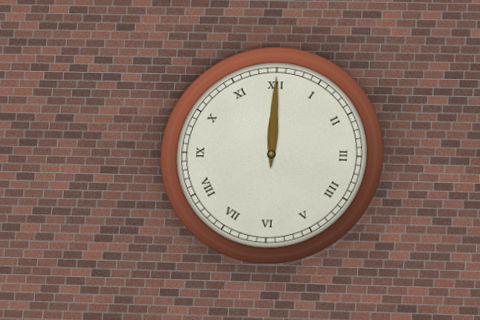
12:00
